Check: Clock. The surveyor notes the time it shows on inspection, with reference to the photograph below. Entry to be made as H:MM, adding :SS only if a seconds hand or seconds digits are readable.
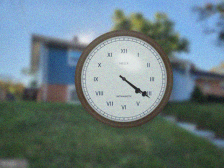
4:21
